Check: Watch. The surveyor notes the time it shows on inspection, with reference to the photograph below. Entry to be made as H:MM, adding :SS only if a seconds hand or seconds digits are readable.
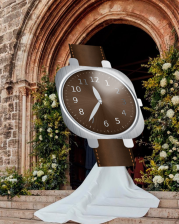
11:36
